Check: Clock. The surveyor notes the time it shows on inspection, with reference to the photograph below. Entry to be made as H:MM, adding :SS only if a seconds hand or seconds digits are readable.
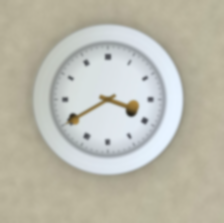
3:40
